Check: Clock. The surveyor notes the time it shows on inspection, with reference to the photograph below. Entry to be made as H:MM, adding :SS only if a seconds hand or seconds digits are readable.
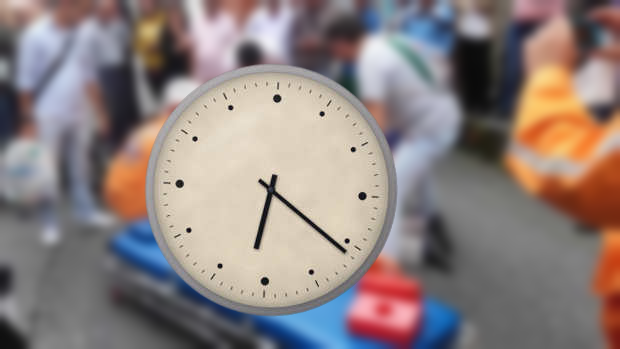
6:21
